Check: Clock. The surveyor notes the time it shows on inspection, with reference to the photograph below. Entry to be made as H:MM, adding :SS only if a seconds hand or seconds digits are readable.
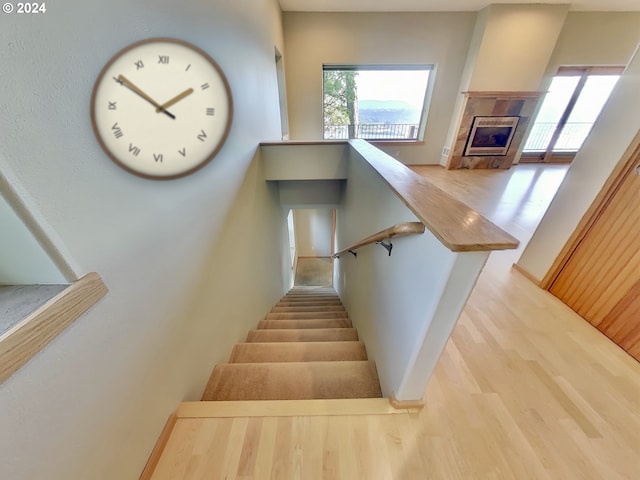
1:50:50
